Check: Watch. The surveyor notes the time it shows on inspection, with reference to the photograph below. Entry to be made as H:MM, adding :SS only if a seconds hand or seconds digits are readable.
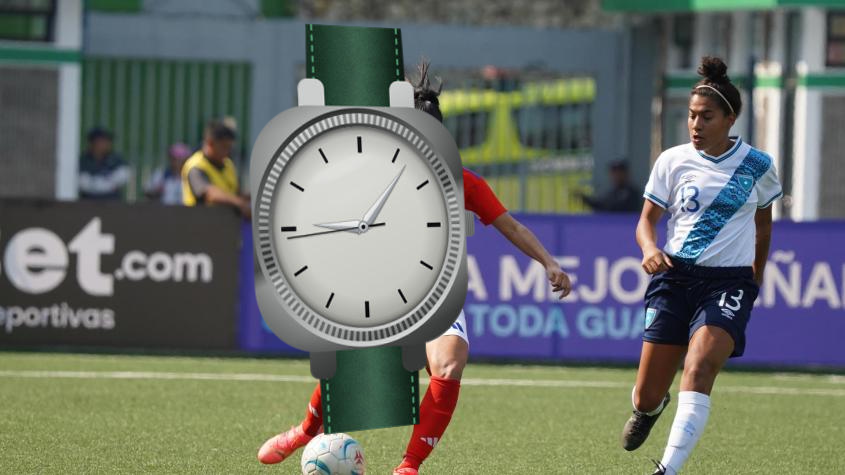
9:06:44
